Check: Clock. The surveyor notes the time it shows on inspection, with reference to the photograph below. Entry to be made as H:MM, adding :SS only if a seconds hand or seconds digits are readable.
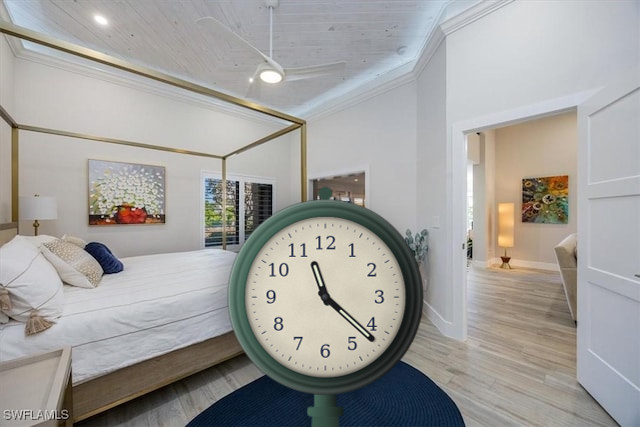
11:22
